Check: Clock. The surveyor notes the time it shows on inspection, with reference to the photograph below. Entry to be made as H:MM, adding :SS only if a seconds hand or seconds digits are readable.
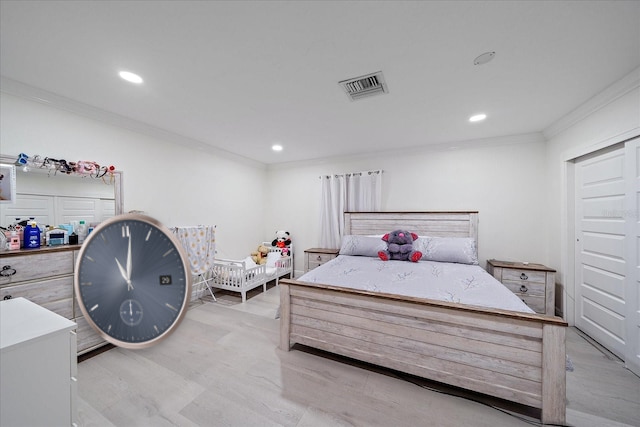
11:01
